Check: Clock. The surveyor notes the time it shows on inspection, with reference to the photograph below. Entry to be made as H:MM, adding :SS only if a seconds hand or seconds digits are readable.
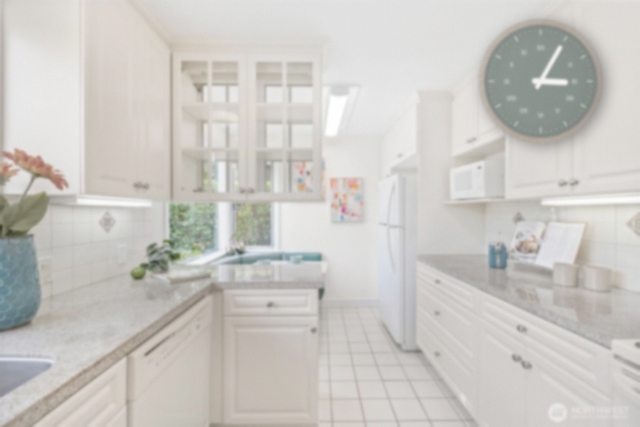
3:05
